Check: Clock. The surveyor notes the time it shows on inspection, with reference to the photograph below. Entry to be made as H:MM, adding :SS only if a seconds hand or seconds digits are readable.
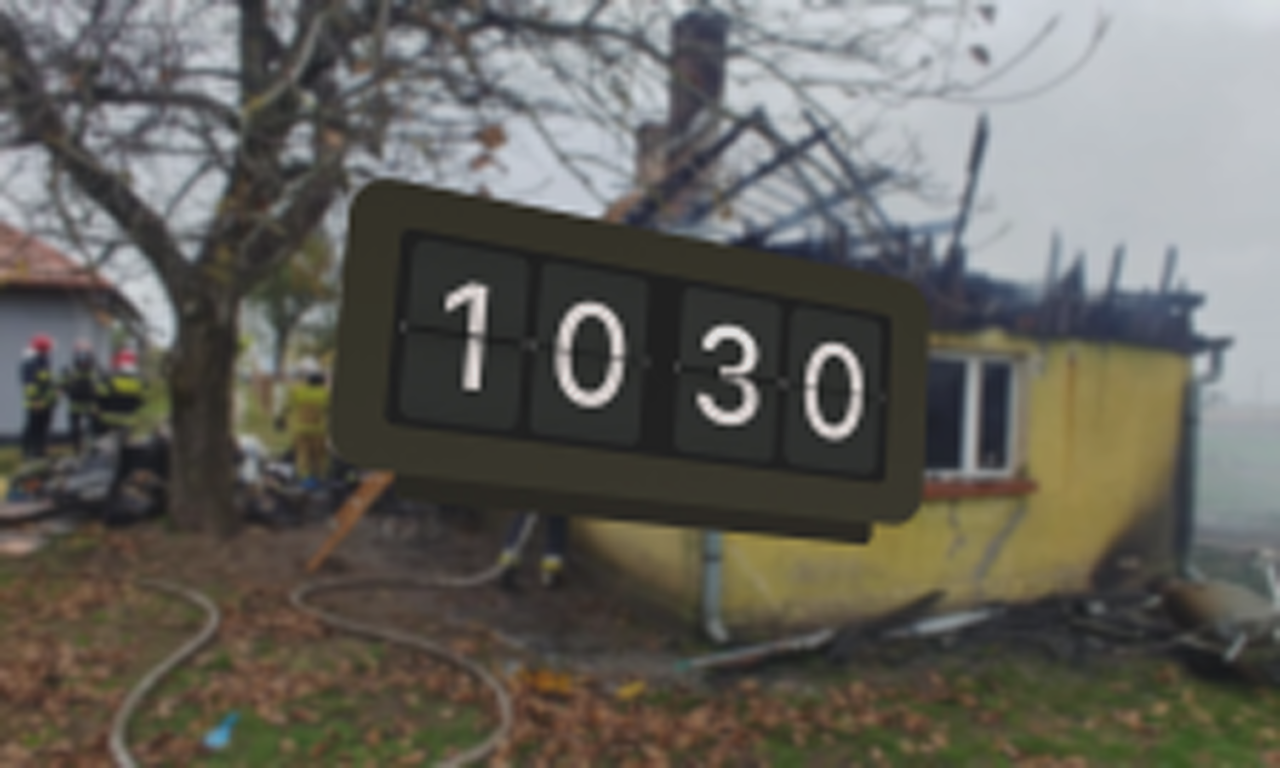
10:30
